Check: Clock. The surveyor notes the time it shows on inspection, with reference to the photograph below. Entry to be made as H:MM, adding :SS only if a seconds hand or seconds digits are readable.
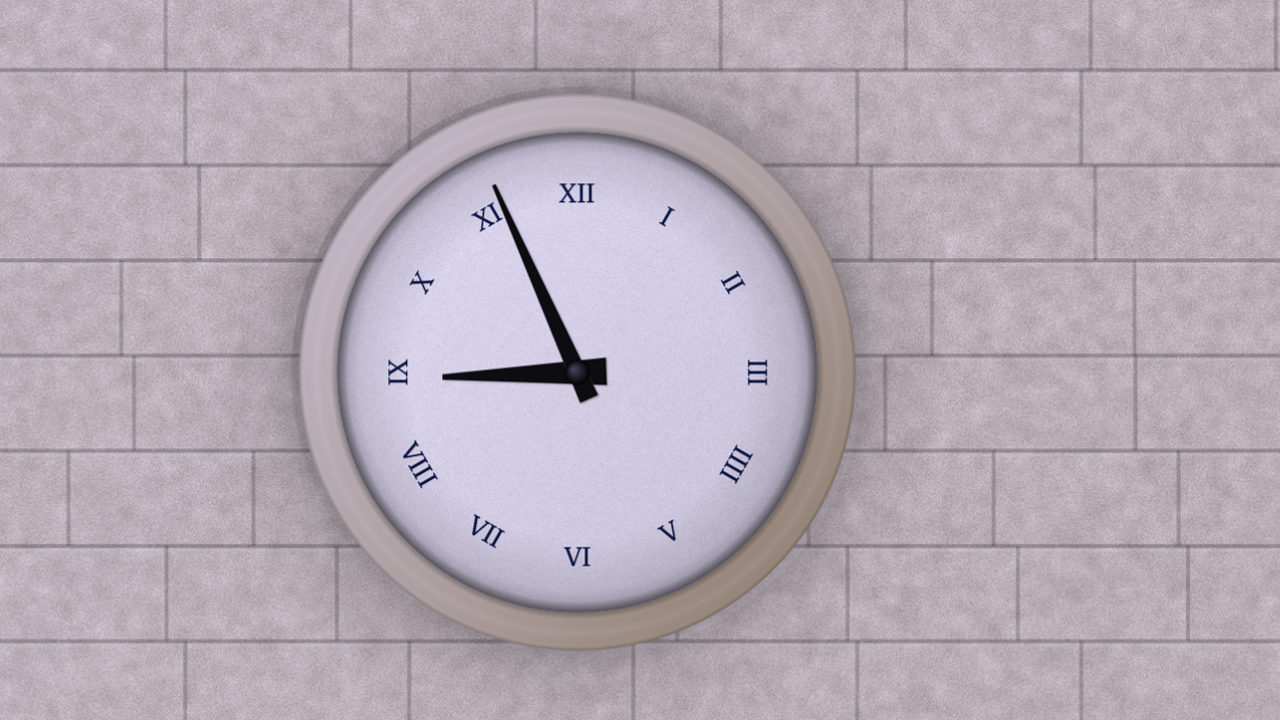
8:56
